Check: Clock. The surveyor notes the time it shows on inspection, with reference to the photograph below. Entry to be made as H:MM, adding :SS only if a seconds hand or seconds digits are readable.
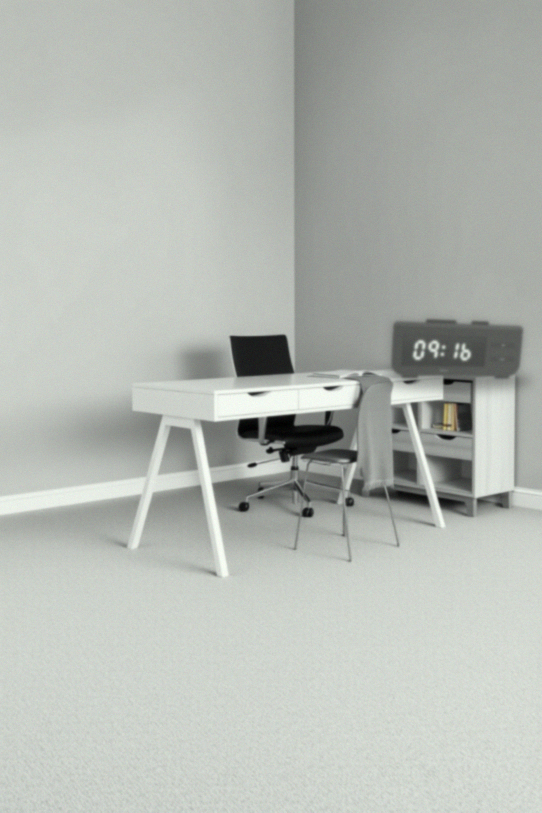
9:16
